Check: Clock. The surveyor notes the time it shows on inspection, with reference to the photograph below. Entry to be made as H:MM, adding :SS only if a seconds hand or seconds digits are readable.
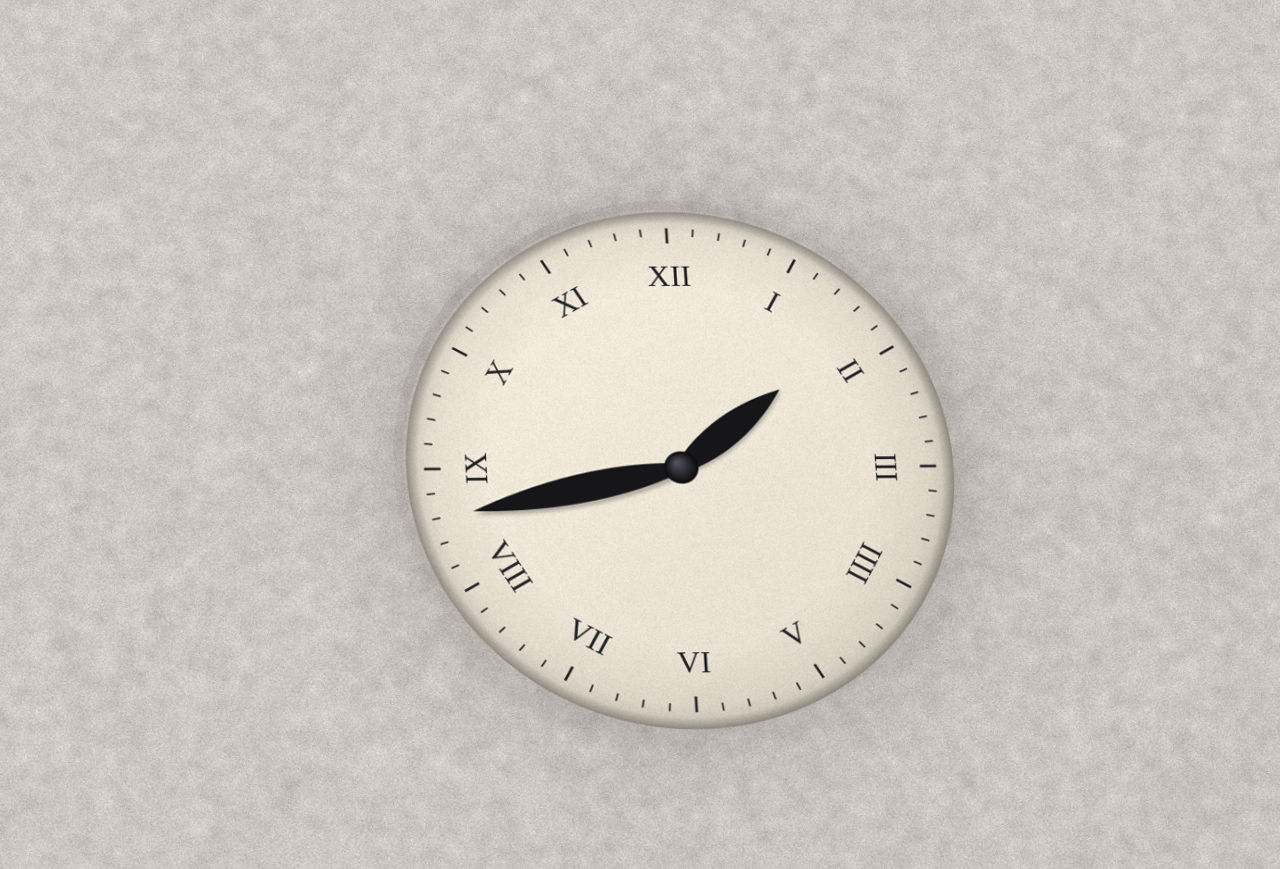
1:43
